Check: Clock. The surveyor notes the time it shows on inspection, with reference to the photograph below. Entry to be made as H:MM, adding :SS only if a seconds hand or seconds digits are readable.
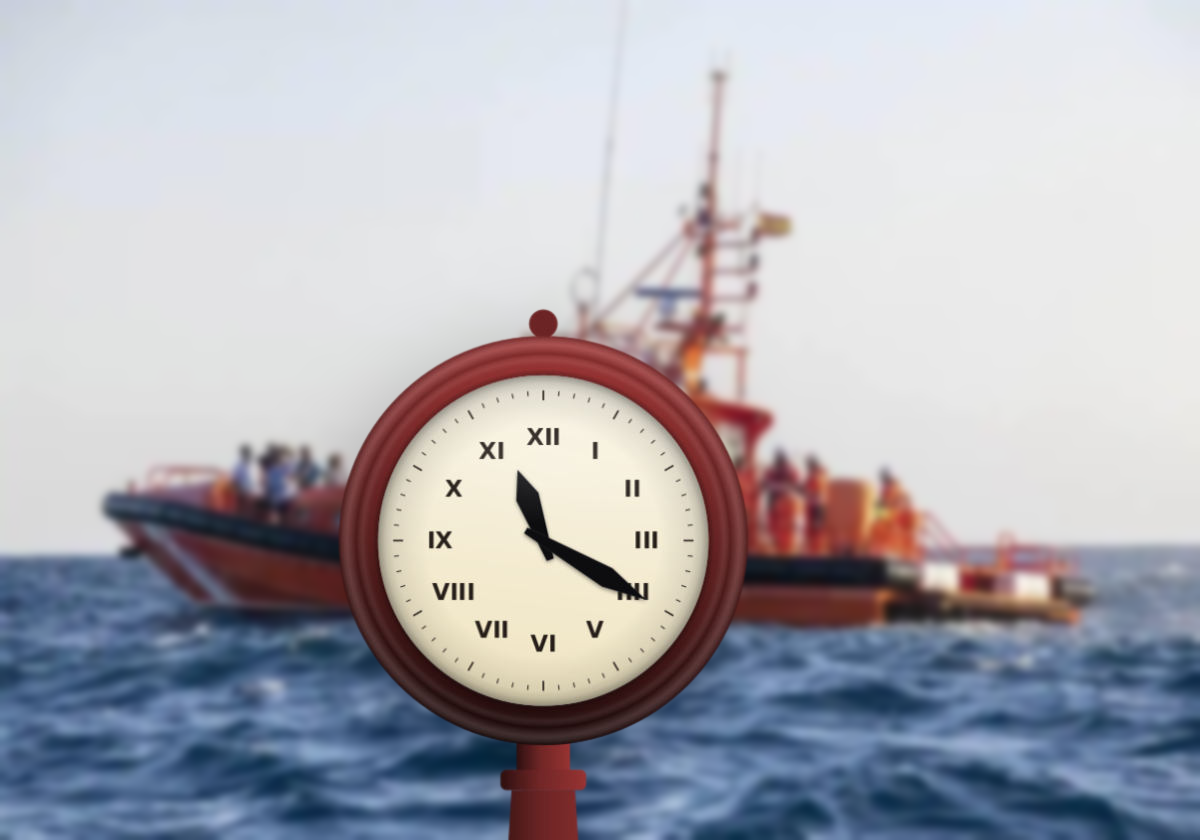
11:20
